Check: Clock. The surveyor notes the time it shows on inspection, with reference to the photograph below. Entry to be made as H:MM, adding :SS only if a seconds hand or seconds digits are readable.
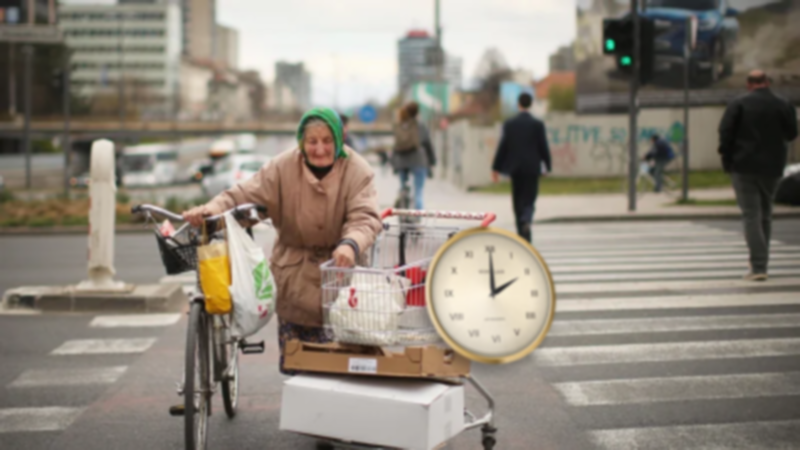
2:00
